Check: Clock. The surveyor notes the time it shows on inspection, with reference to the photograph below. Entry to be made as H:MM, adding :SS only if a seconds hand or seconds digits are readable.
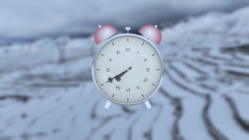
7:40
